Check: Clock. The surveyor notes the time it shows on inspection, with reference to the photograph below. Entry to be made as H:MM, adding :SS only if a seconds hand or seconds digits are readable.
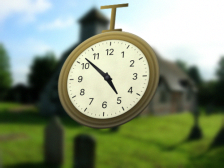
4:52
